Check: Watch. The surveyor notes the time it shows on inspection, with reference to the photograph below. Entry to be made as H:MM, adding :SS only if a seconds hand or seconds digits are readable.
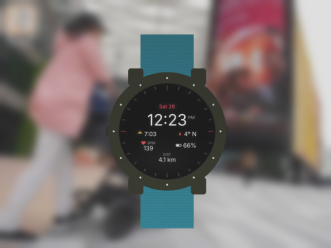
12:23
